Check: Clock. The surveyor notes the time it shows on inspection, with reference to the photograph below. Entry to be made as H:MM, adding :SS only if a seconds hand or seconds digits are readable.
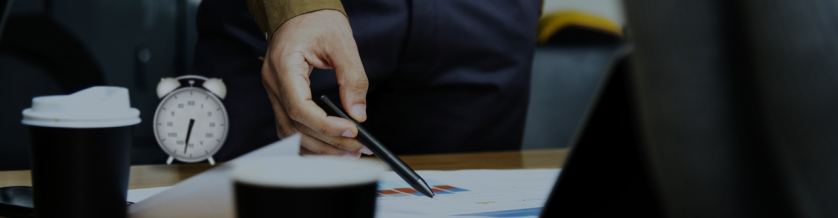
6:32
